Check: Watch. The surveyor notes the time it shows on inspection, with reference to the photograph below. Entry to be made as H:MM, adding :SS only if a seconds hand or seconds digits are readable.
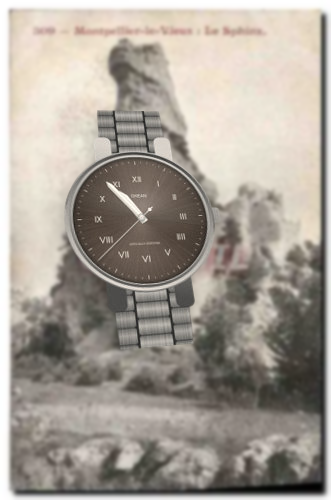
10:53:38
